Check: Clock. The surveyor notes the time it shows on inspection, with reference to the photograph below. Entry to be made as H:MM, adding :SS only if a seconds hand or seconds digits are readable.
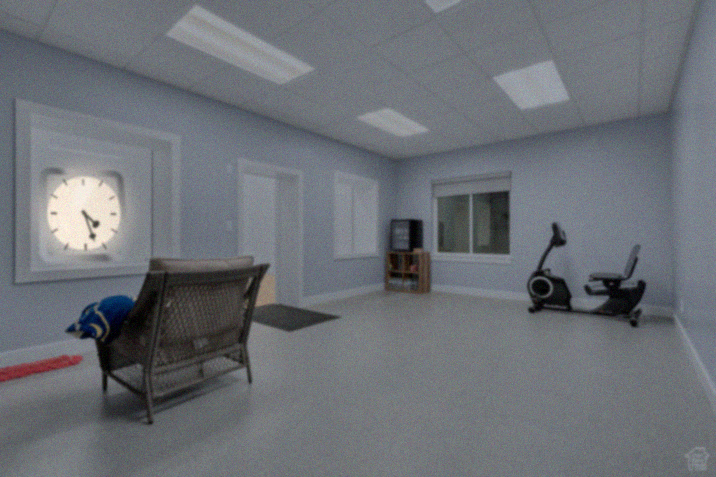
4:27
